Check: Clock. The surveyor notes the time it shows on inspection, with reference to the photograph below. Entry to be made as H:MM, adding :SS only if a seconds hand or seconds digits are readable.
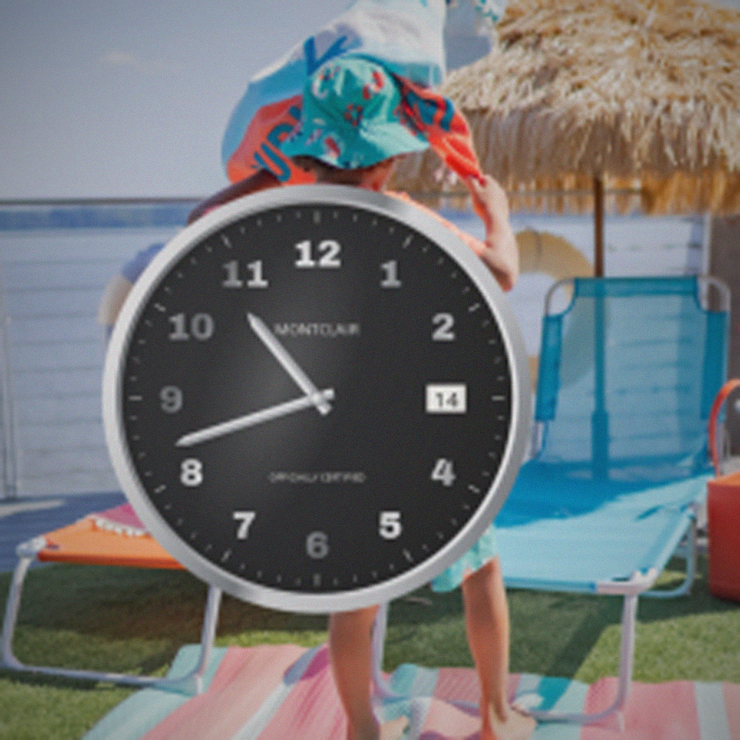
10:42
